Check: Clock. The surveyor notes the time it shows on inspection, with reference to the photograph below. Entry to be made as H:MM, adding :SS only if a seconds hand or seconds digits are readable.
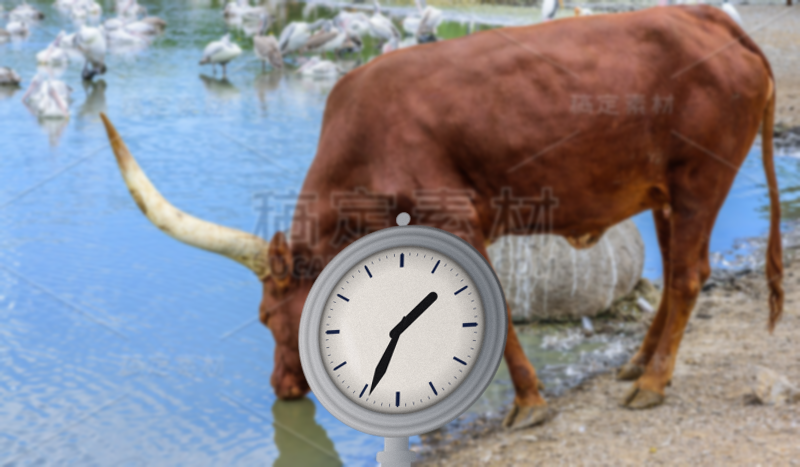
1:34
